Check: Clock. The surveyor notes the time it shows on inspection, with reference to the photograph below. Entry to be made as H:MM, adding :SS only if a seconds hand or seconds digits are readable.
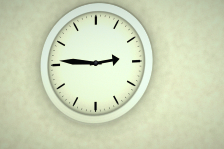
2:46
